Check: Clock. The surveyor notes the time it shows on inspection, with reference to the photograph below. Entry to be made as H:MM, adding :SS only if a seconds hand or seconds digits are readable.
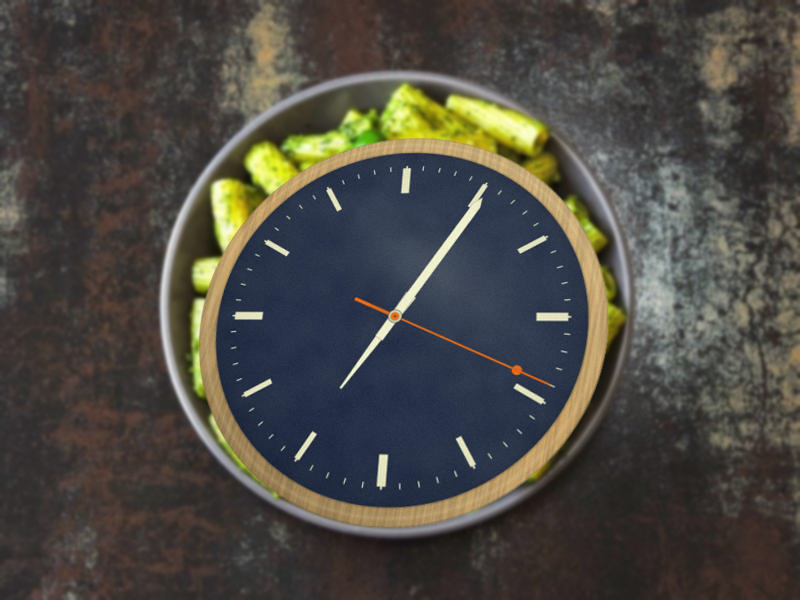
7:05:19
